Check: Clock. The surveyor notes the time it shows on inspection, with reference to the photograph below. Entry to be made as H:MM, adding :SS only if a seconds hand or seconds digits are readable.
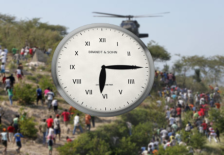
6:15
